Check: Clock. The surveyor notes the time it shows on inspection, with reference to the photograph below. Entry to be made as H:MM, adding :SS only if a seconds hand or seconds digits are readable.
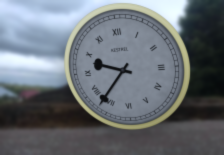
9:37
